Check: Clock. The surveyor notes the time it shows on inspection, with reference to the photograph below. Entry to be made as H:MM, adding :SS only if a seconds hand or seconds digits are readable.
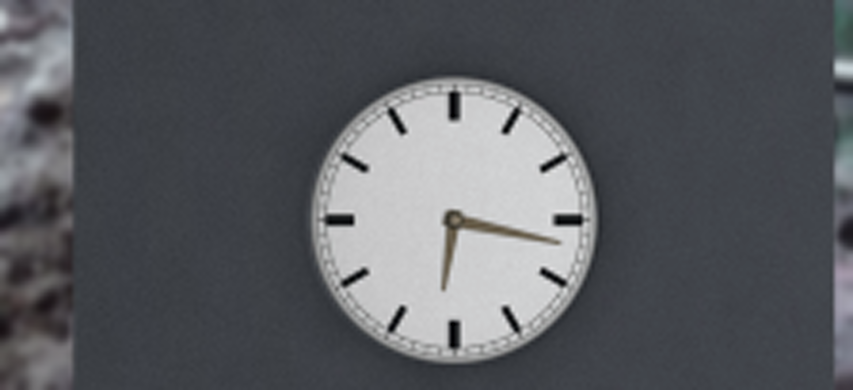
6:17
